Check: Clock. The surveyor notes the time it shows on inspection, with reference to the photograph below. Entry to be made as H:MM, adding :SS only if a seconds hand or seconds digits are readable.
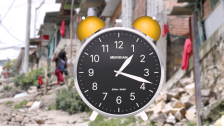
1:18
